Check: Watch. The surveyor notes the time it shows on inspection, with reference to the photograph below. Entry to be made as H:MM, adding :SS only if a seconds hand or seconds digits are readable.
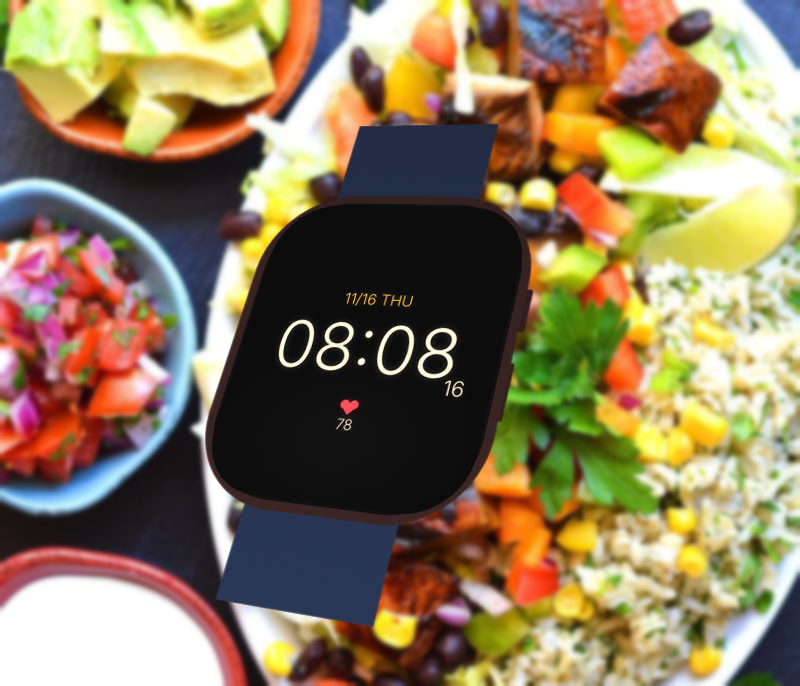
8:08:16
